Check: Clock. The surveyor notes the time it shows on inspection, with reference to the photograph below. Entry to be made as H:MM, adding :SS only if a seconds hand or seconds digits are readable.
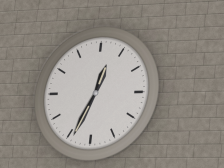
12:34
